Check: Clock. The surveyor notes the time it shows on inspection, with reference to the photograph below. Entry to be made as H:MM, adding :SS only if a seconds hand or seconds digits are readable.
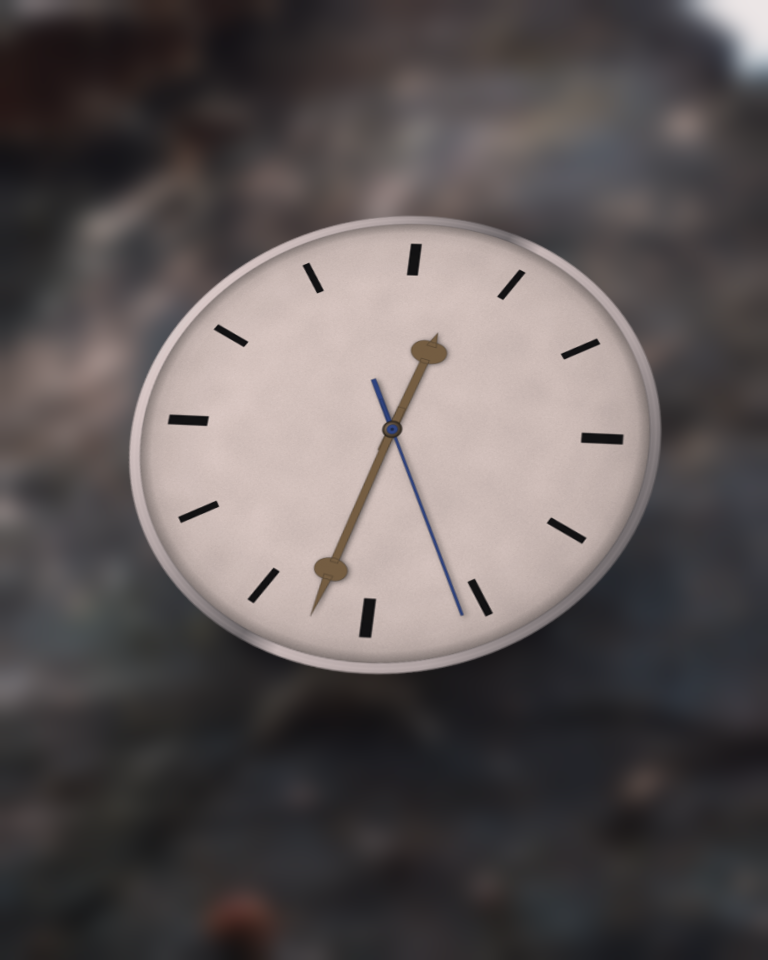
12:32:26
